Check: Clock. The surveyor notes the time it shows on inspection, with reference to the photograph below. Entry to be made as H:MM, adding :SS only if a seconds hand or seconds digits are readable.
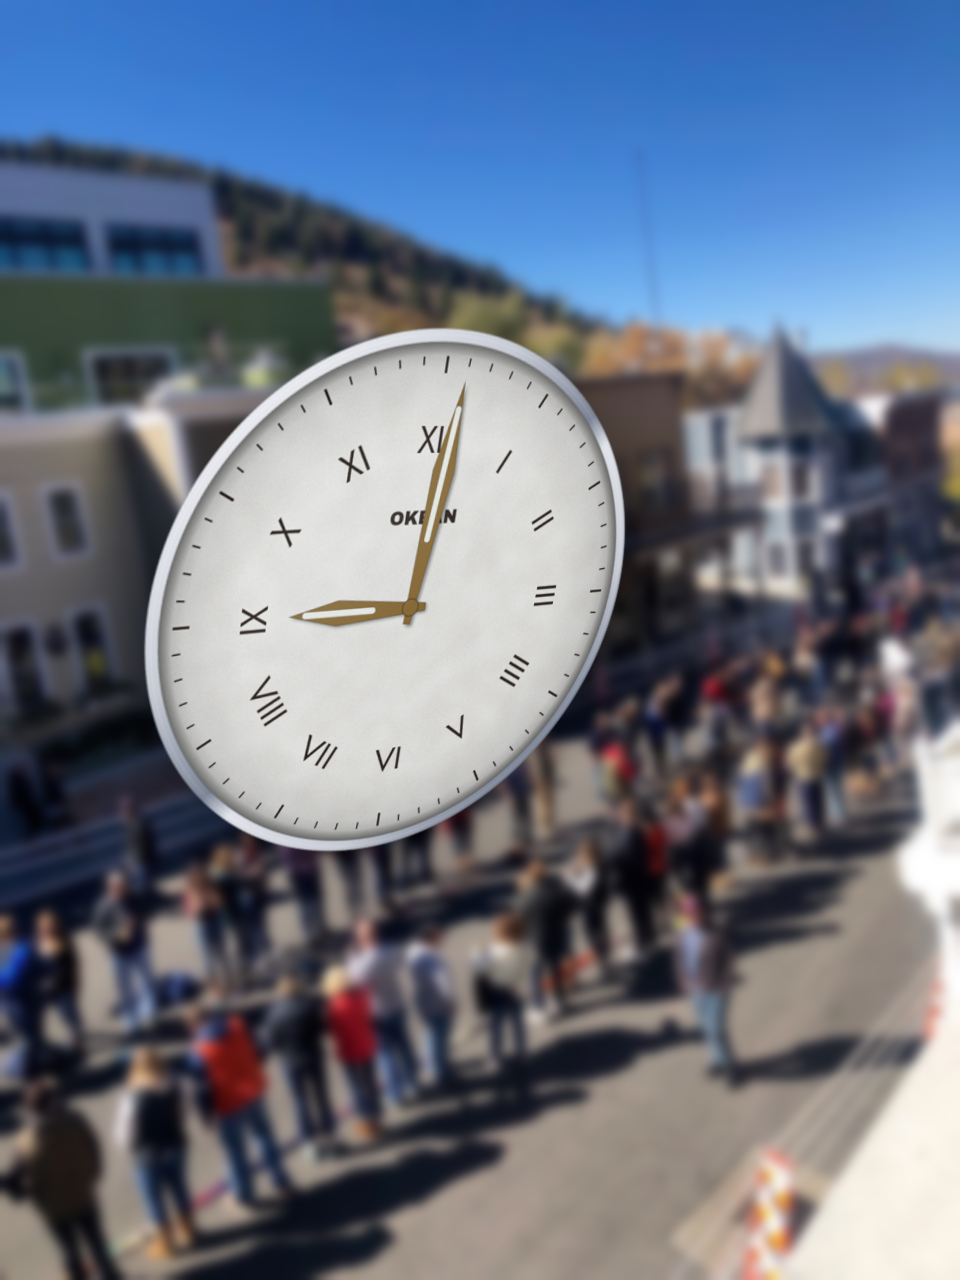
9:01
